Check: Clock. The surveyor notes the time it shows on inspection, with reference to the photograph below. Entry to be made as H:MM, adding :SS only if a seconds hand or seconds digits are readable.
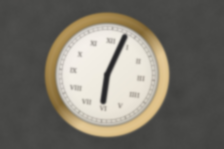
6:03
